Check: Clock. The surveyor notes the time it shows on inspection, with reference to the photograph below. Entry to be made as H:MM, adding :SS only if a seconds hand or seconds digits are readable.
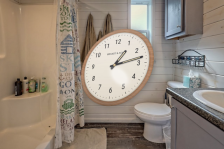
1:13
